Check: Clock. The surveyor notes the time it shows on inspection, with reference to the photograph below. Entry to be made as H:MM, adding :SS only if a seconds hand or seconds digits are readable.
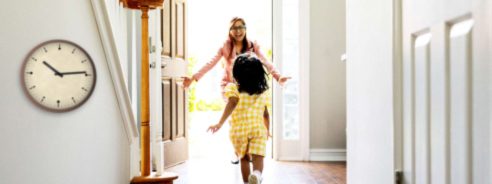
10:14
